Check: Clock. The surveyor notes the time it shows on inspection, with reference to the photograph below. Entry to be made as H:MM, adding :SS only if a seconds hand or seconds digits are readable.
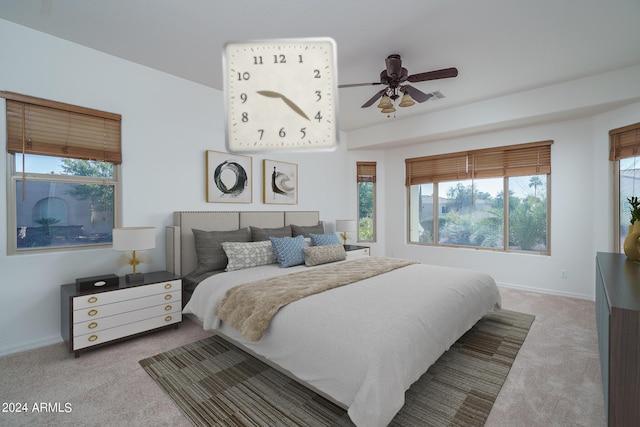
9:22
